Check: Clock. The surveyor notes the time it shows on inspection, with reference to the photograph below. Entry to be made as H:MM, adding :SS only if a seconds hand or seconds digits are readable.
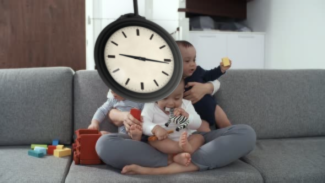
9:16
